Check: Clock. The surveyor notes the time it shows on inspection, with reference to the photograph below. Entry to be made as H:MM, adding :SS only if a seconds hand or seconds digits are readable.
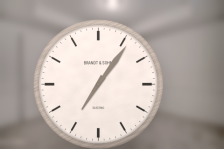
7:06
